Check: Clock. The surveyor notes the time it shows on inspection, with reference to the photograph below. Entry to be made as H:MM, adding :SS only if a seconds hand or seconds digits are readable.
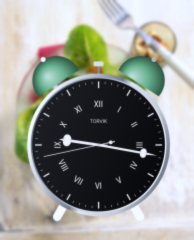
9:16:43
